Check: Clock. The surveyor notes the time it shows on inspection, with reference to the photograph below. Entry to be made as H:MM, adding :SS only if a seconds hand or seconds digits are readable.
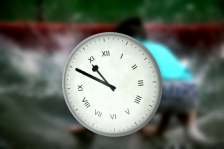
10:50
